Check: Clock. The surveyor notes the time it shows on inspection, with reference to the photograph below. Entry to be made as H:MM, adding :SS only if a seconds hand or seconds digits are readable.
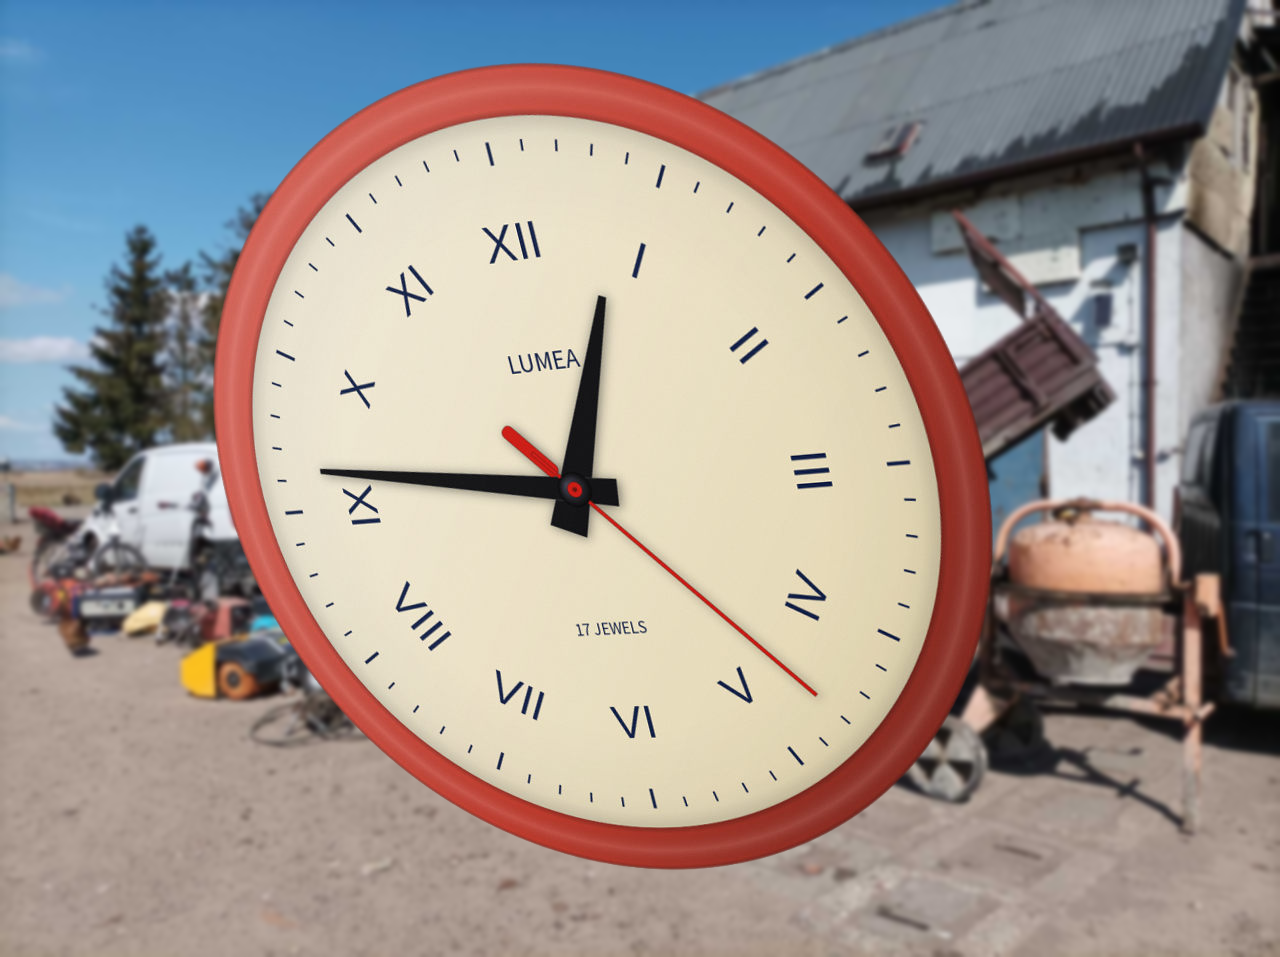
12:46:23
